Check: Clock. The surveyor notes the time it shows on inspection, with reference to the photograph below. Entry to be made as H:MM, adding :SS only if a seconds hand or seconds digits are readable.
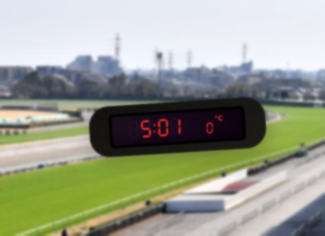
5:01
